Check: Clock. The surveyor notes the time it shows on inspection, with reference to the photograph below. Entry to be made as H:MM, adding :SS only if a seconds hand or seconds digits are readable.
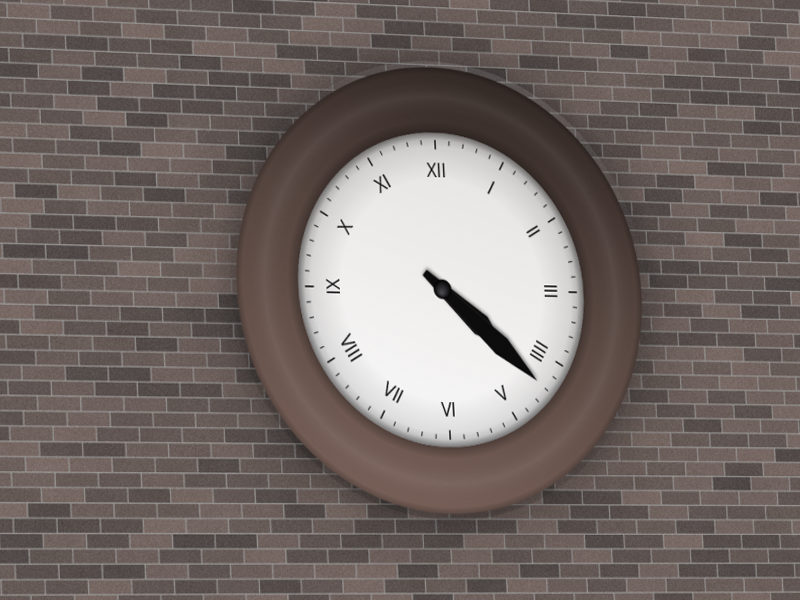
4:22
